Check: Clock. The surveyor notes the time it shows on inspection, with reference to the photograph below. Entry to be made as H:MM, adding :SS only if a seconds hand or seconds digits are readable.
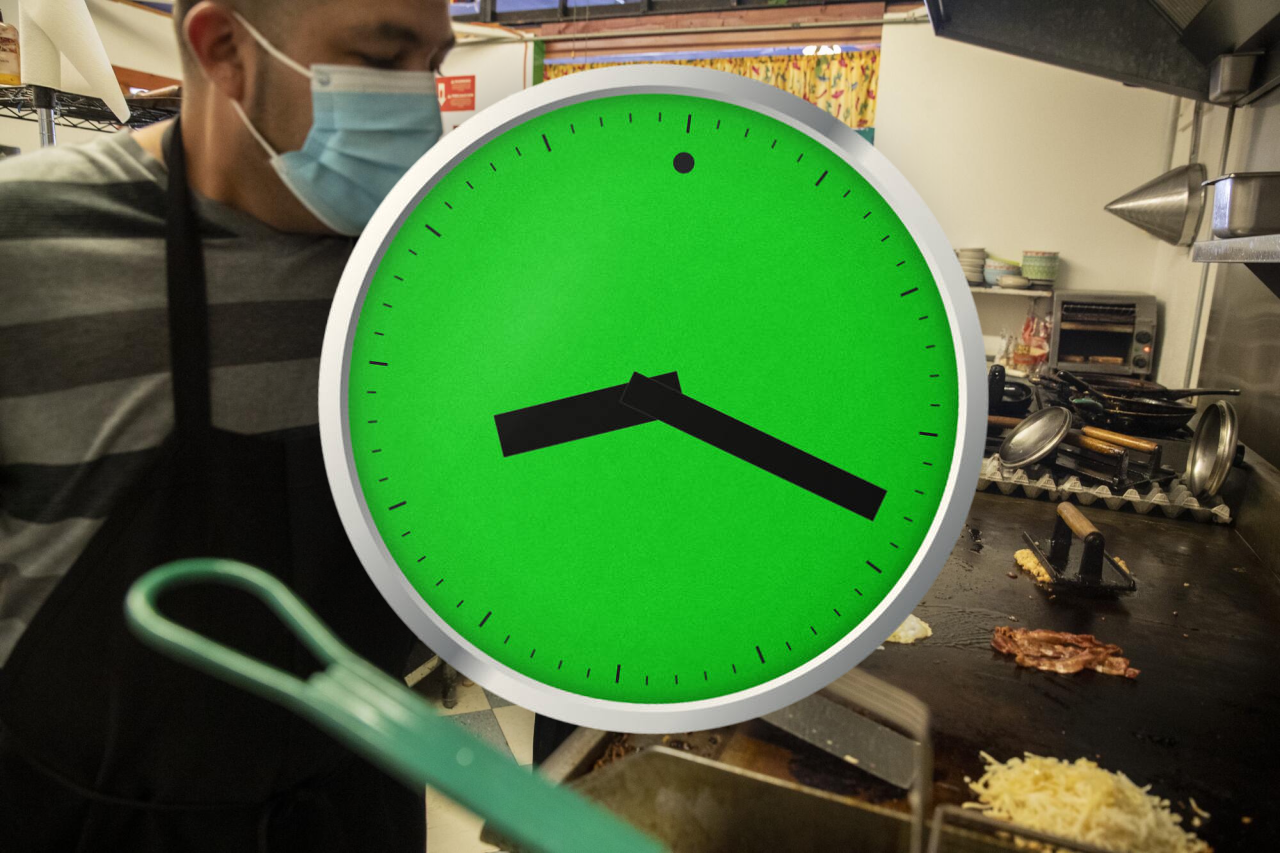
8:18
